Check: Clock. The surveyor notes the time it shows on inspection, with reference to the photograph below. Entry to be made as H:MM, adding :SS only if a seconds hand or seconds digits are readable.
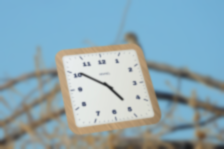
4:51
